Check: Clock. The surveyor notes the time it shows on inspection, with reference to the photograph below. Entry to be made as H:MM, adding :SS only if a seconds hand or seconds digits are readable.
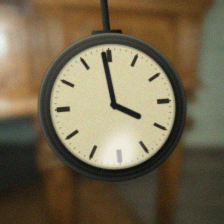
3:59
